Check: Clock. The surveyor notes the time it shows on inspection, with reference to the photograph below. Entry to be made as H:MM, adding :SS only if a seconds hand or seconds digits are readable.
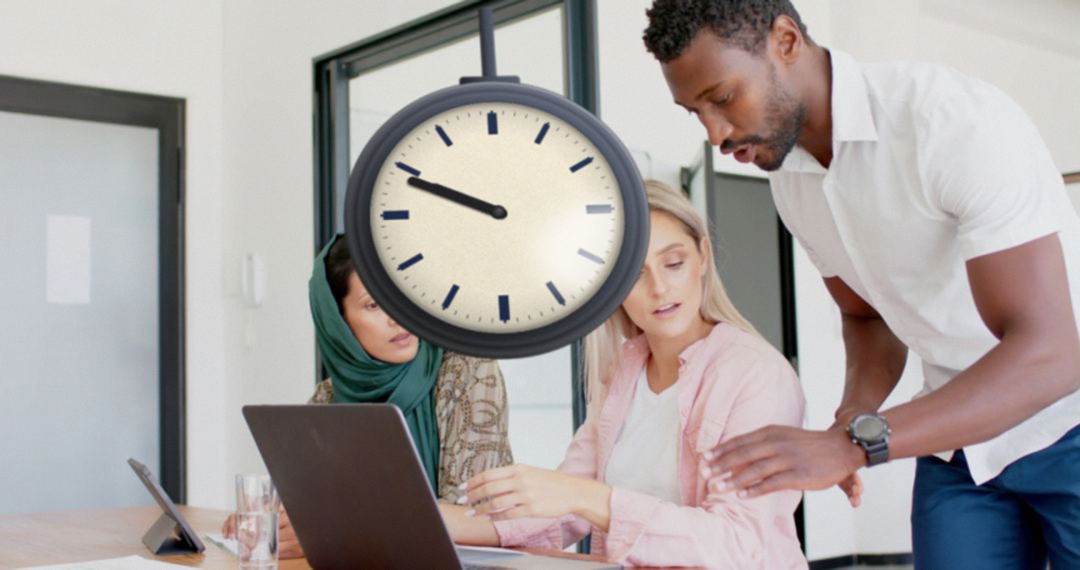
9:49
